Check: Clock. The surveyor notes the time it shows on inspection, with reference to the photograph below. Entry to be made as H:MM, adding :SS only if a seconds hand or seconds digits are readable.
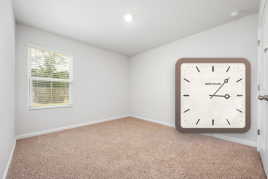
3:07
